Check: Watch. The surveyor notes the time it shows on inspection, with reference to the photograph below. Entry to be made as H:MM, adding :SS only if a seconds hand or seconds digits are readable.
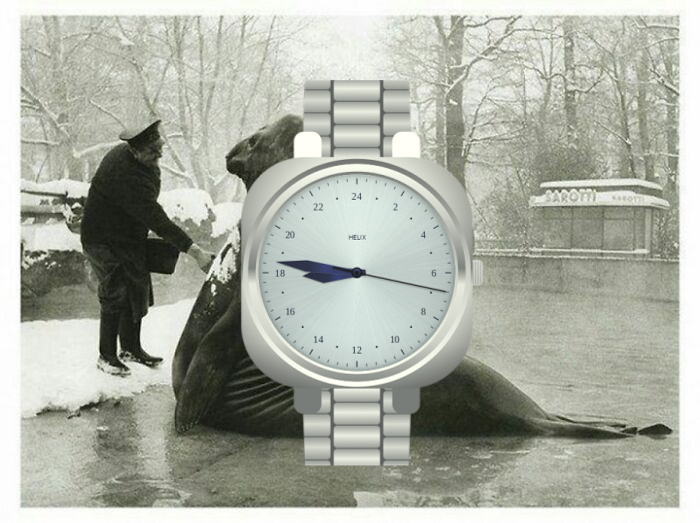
17:46:17
